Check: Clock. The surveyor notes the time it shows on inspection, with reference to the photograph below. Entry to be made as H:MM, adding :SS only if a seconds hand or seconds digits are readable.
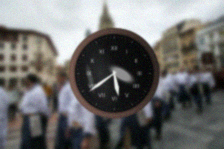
5:39
